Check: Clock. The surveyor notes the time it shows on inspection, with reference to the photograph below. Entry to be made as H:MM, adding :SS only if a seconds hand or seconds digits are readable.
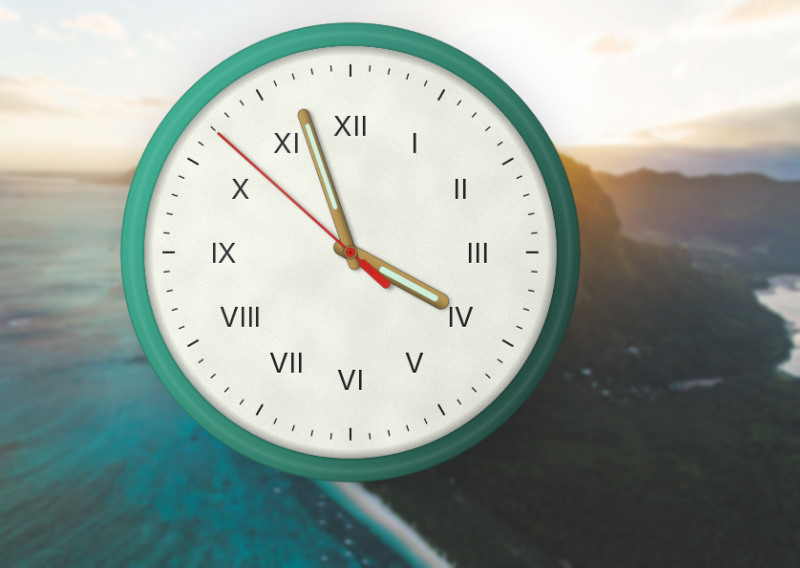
3:56:52
